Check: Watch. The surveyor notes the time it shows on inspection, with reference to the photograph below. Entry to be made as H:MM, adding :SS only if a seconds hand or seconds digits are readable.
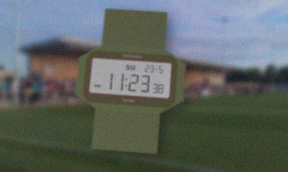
11:23
